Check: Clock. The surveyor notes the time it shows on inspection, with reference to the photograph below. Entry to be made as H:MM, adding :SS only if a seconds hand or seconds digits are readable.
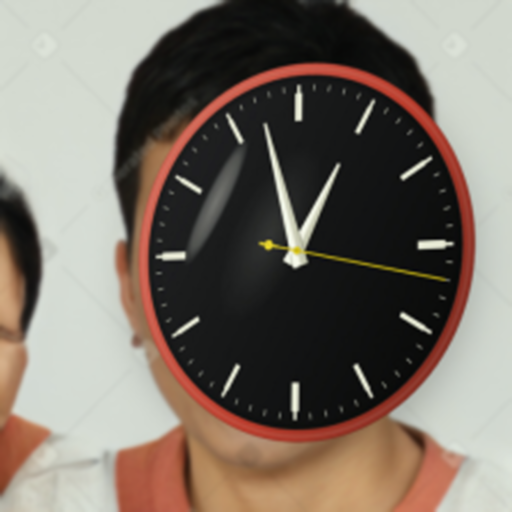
12:57:17
